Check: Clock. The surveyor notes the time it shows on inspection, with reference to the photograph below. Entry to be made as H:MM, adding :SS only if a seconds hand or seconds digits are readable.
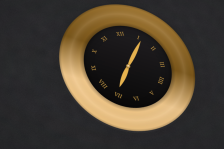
7:06
